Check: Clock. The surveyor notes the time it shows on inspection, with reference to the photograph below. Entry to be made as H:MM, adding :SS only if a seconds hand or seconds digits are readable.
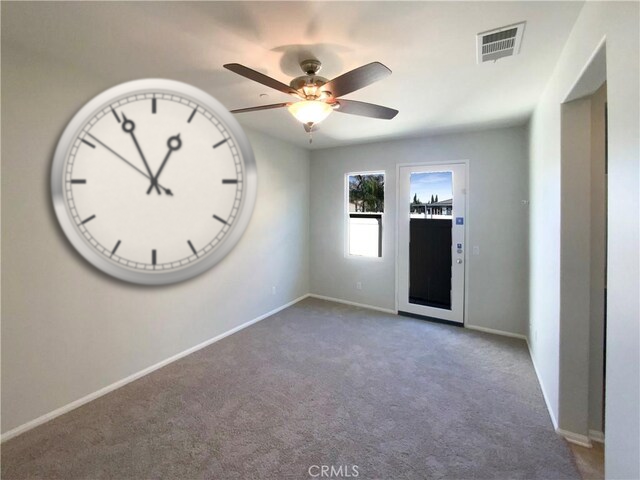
12:55:51
